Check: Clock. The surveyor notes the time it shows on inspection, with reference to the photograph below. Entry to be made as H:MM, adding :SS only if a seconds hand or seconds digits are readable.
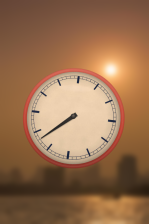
7:38
